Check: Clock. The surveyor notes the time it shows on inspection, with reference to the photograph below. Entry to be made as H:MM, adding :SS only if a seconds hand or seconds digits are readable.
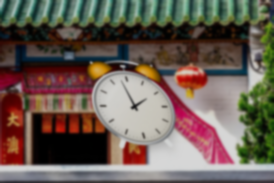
1:58
